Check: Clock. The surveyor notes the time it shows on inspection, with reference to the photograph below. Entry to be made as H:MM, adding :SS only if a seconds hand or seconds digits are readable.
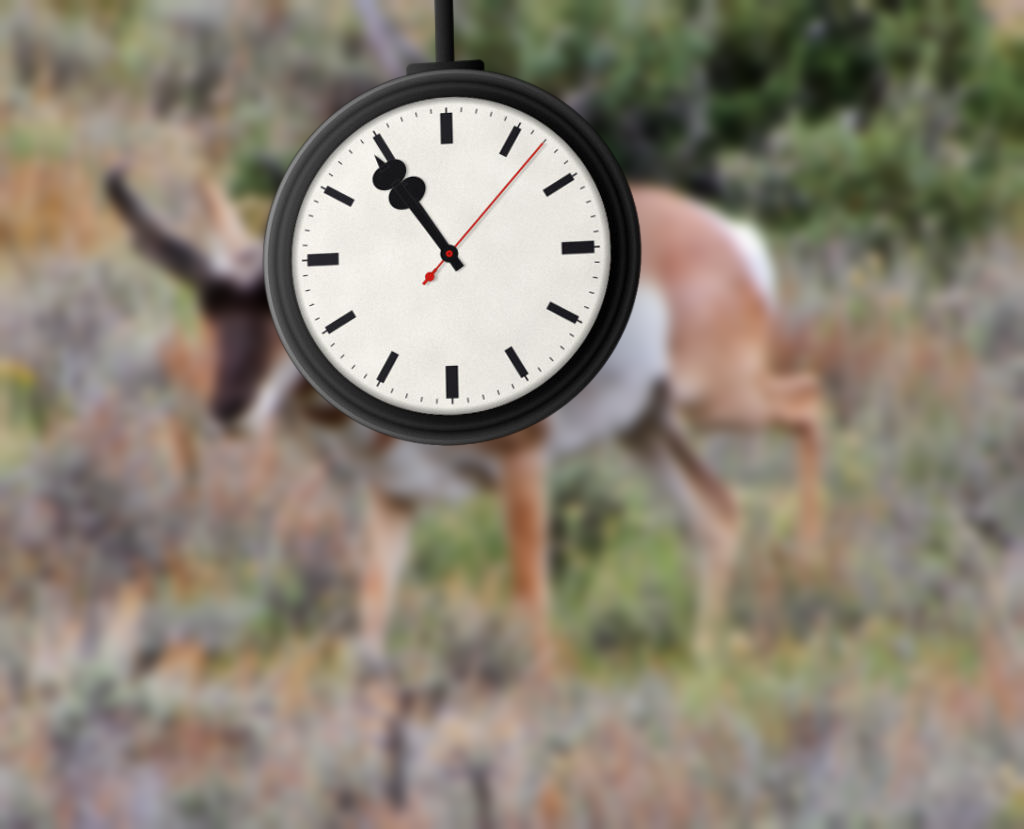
10:54:07
